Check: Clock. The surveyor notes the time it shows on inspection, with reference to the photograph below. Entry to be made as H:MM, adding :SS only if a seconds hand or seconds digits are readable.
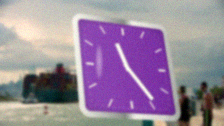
11:24
